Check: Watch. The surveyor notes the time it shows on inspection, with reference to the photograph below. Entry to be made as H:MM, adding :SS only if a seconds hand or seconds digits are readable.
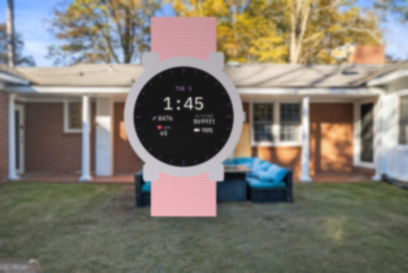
1:45
